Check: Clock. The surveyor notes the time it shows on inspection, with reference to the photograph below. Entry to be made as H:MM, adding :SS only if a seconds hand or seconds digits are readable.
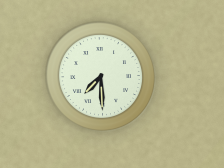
7:30
